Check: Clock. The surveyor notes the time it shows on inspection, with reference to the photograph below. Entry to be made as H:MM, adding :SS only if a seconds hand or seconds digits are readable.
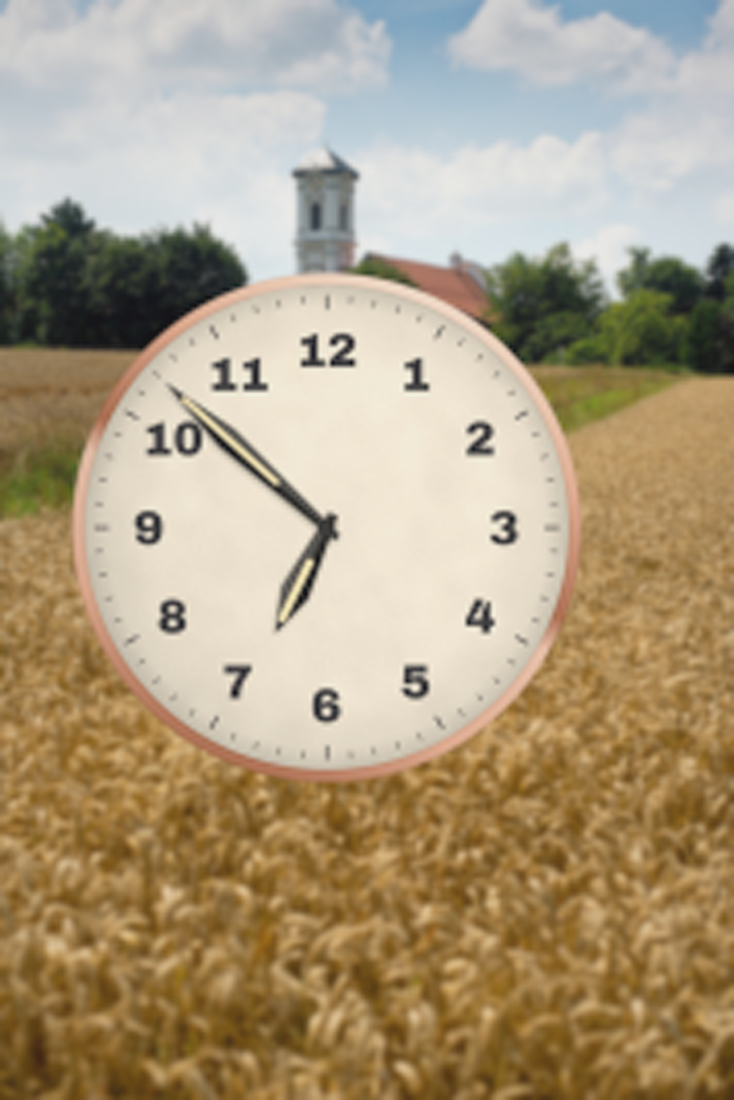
6:52
